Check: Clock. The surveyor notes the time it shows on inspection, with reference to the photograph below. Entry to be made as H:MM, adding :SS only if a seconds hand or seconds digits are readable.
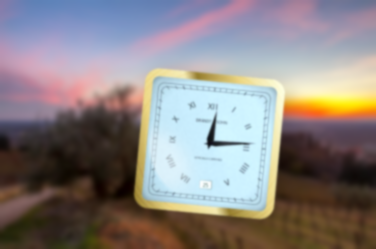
12:14
